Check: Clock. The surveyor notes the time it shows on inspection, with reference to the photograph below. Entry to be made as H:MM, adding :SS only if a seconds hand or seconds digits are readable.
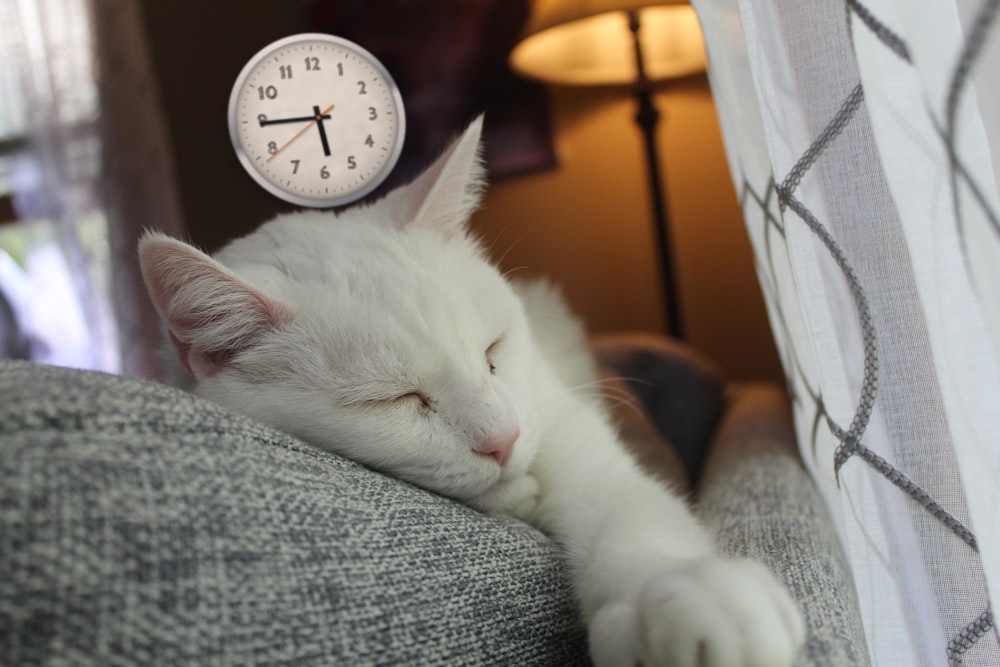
5:44:39
